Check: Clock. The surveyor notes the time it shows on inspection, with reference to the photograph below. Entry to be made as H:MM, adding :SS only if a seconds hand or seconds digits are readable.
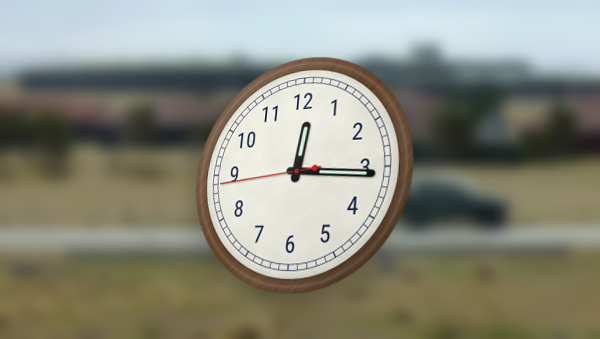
12:15:44
